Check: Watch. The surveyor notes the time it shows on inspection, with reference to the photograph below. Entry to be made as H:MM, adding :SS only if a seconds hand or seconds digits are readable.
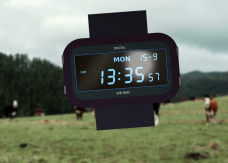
13:35:57
